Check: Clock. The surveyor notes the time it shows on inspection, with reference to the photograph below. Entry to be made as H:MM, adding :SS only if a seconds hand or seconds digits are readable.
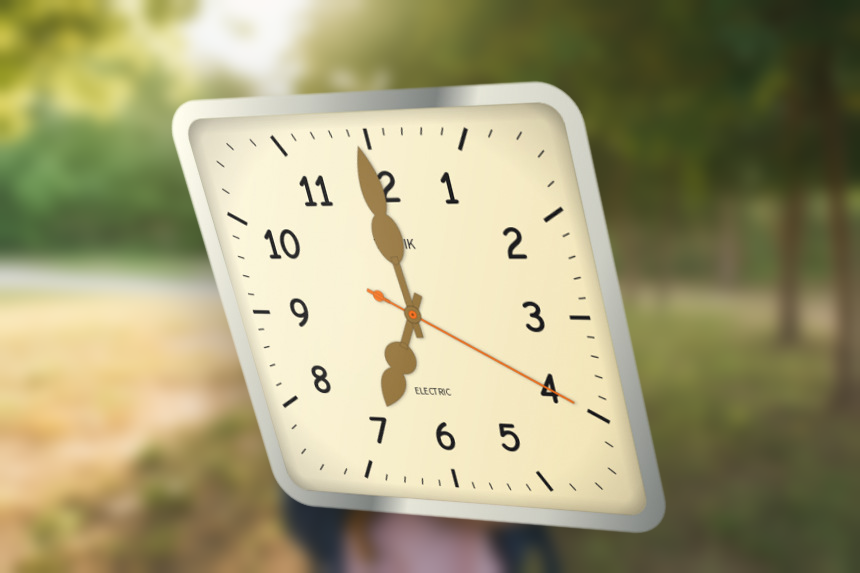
6:59:20
